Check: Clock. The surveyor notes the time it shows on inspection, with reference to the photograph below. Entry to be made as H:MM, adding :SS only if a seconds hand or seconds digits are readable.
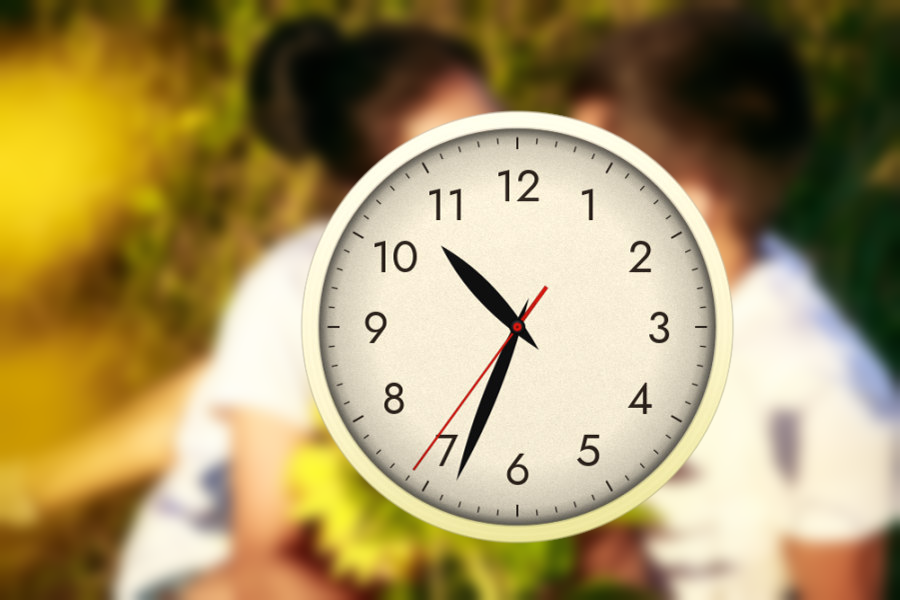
10:33:36
